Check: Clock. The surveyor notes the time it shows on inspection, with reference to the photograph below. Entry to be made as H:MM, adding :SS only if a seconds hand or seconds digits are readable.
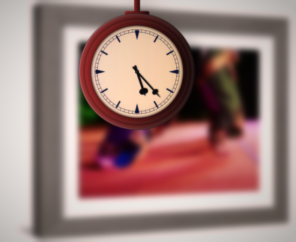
5:23
